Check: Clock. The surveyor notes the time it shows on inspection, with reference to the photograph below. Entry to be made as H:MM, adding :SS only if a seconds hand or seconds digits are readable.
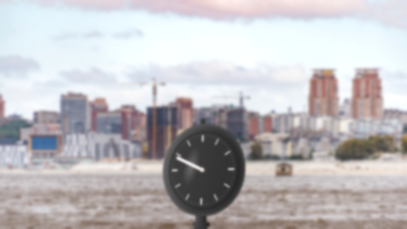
9:49
